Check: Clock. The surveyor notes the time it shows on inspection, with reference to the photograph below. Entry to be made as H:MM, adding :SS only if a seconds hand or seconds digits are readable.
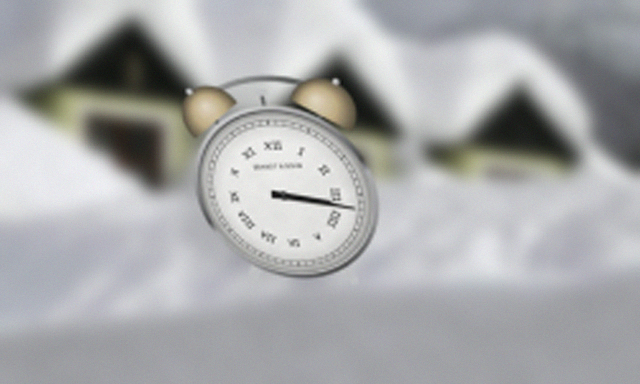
3:17
